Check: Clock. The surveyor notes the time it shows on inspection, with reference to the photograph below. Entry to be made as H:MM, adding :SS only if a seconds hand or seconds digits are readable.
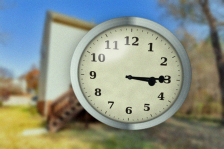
3:15
